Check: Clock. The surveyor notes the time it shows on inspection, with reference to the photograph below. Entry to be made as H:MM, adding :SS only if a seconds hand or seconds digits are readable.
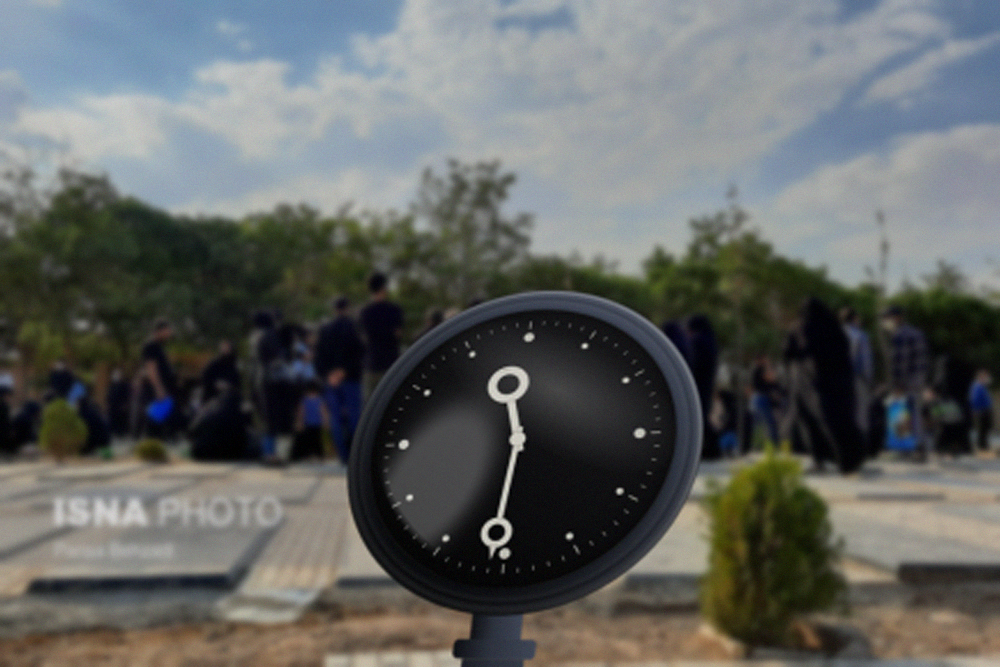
11:31
